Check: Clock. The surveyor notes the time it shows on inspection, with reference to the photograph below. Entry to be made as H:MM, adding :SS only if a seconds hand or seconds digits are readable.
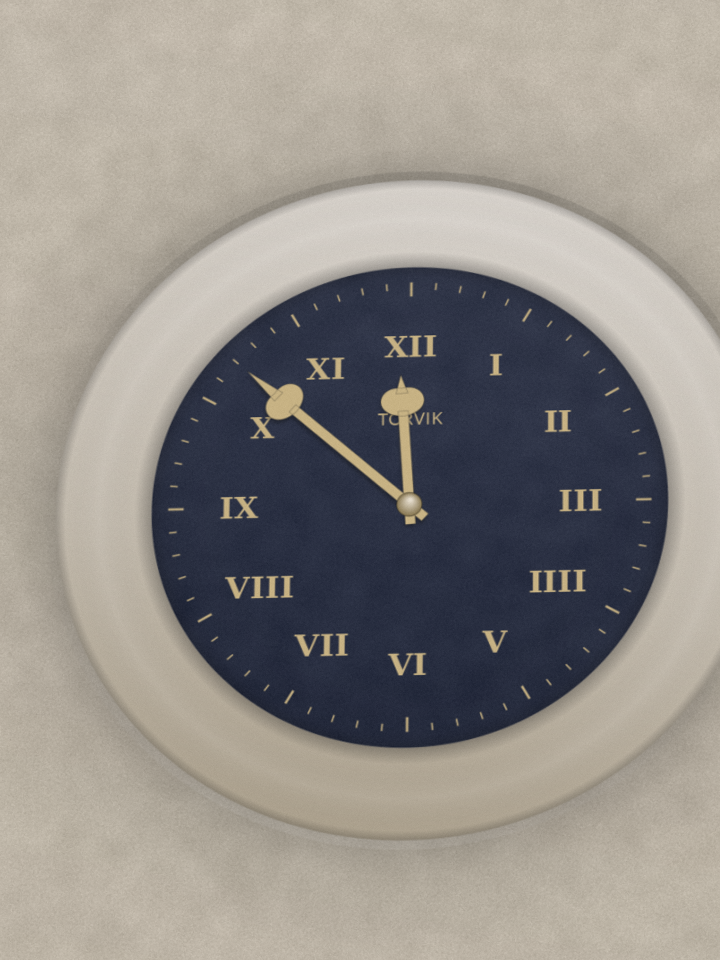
11:52
